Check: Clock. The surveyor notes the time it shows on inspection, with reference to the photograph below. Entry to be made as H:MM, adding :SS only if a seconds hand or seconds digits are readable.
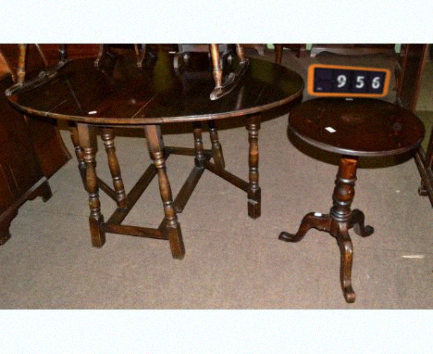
9:56
